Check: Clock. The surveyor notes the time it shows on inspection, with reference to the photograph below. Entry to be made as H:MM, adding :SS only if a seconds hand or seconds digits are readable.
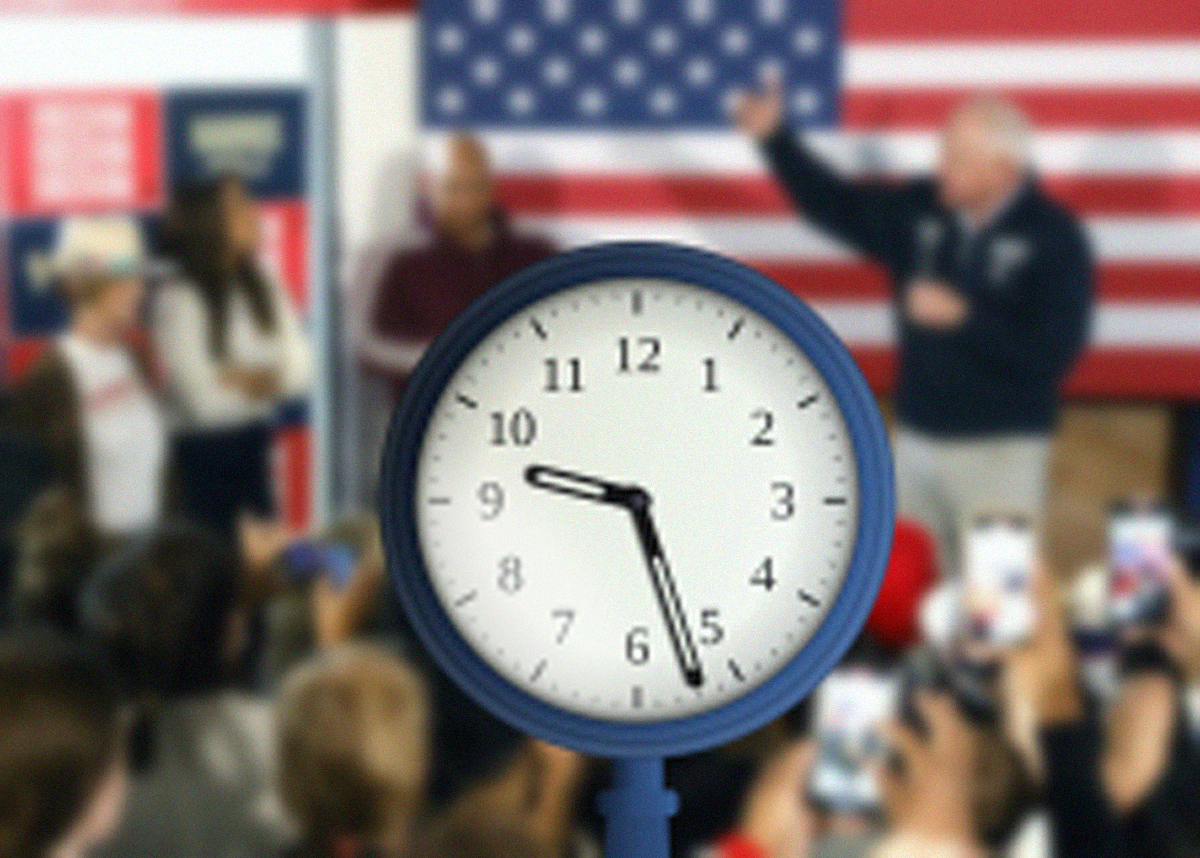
9:27
